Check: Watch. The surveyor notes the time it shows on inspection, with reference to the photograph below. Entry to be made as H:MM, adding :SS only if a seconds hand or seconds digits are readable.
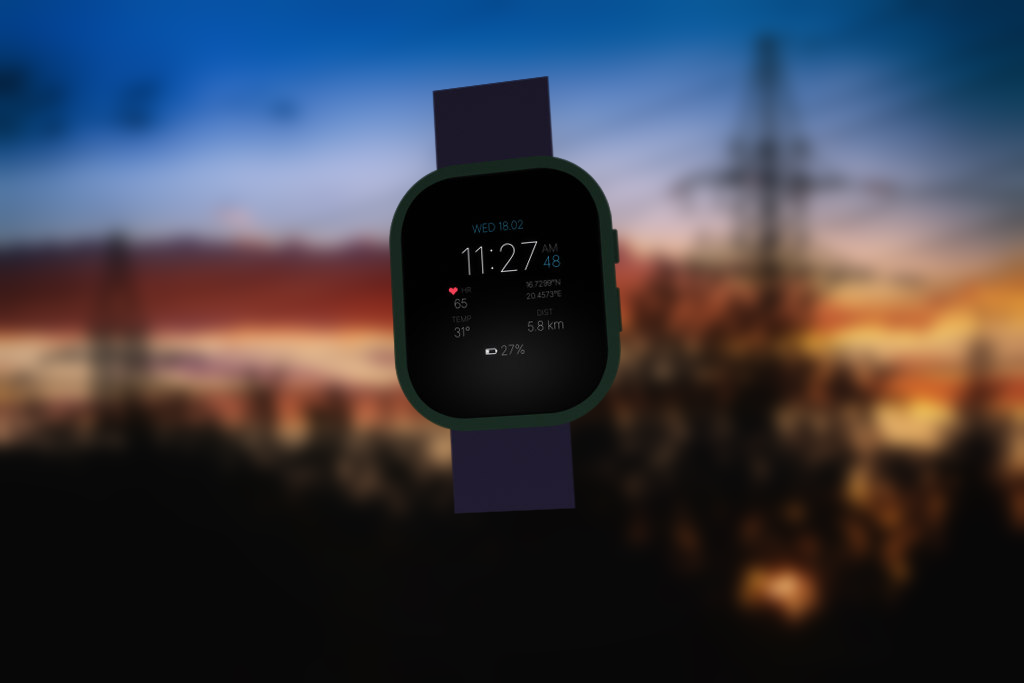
11:27:48
